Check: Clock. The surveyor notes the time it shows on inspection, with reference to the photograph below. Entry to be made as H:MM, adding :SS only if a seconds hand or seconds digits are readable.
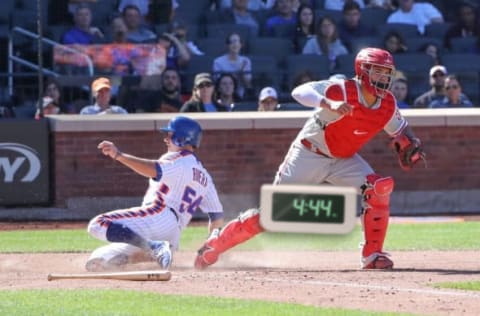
4:44
